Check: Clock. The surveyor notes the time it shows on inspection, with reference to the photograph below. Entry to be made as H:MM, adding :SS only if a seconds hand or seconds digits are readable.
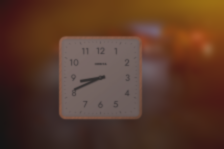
8:41
